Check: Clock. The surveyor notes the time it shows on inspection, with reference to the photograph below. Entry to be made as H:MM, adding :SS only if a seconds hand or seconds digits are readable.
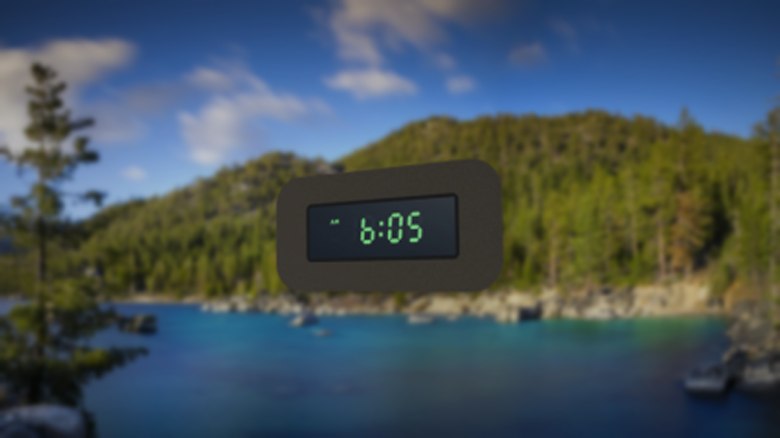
6:05
